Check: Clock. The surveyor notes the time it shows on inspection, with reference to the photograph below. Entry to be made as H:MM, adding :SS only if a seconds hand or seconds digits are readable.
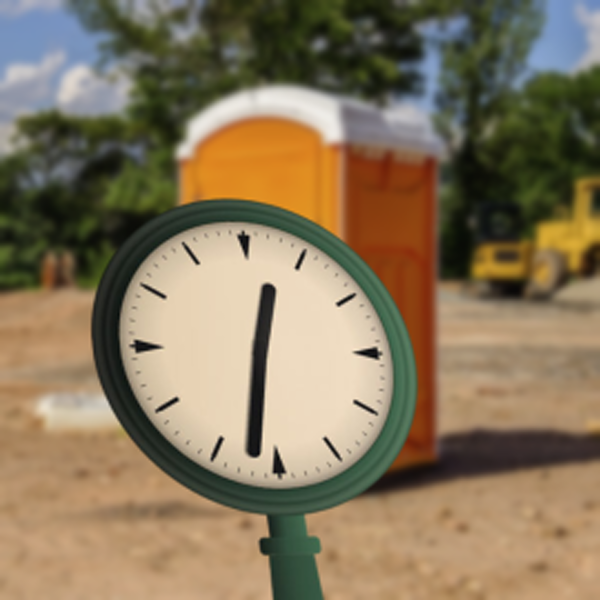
12:32
